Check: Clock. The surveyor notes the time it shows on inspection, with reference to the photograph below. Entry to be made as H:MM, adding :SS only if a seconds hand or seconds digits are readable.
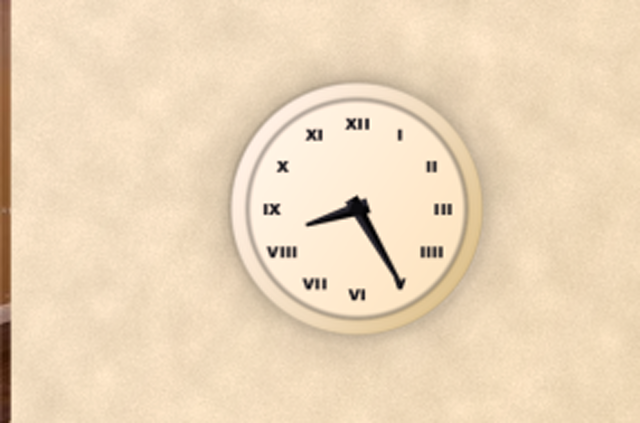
8:25
